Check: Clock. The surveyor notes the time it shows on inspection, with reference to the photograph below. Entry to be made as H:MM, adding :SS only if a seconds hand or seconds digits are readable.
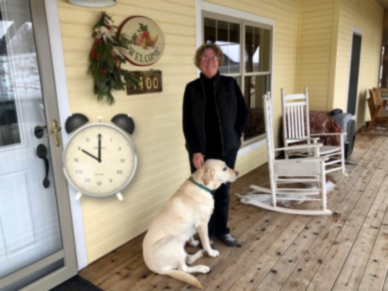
10:00
